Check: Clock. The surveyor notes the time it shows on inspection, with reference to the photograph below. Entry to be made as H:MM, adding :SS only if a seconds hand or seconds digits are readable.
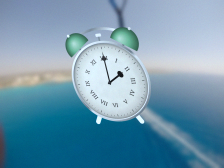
2:00
